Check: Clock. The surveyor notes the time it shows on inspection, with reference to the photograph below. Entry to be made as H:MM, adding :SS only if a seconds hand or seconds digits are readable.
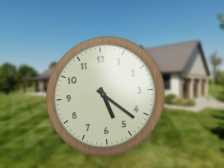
5:22
